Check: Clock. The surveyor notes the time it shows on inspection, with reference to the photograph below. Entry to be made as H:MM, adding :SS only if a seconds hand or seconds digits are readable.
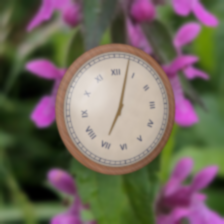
7:03
